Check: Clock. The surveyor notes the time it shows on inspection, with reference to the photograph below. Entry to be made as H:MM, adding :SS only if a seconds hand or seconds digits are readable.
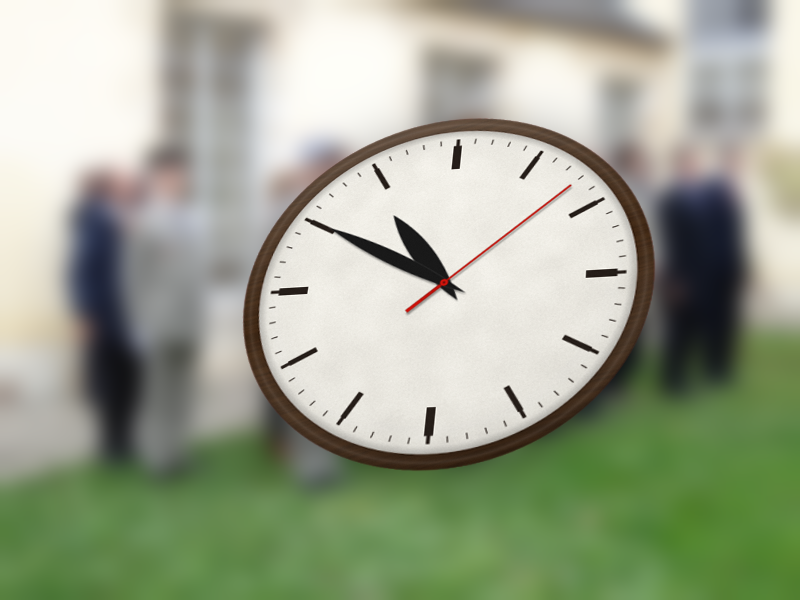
10:50:08
